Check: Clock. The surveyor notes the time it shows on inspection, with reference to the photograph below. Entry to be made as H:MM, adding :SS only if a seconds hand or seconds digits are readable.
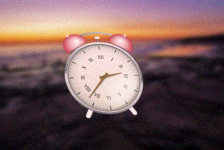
2:37
